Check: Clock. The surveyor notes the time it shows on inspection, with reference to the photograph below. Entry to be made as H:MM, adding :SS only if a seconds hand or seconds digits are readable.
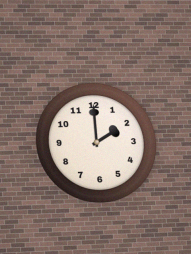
2:00
